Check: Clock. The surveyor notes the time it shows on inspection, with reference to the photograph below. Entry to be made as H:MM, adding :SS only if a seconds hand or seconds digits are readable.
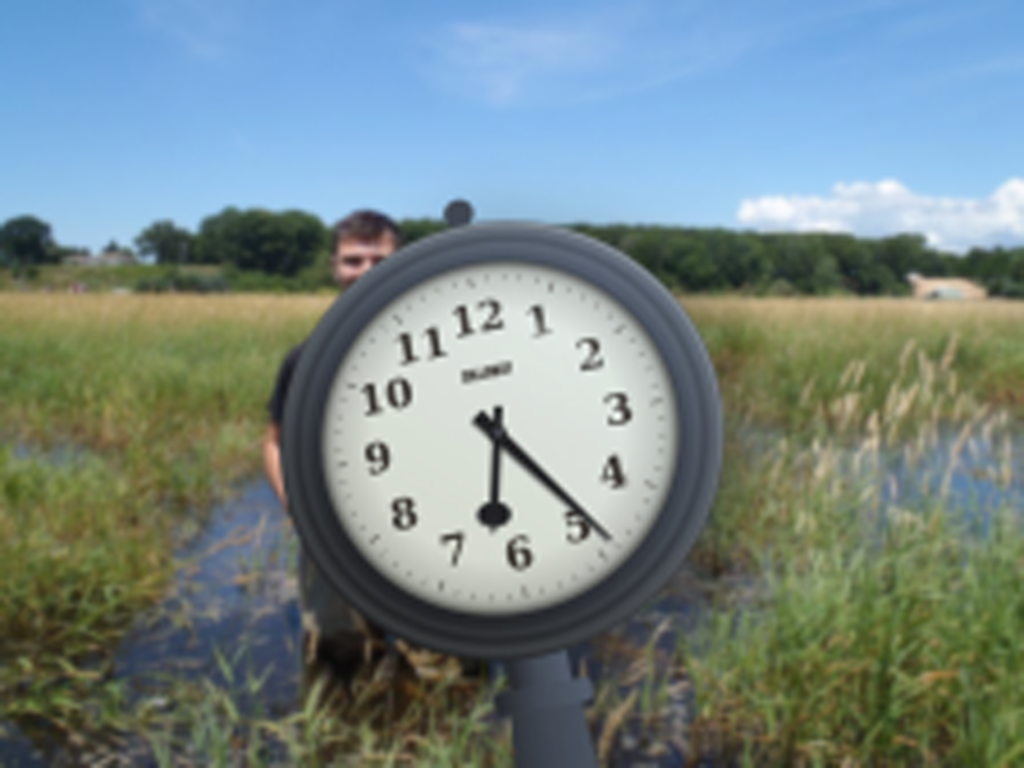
6:24
